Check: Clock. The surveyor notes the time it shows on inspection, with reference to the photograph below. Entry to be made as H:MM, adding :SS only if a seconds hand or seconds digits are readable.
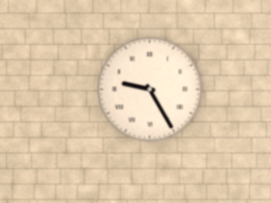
9:25
